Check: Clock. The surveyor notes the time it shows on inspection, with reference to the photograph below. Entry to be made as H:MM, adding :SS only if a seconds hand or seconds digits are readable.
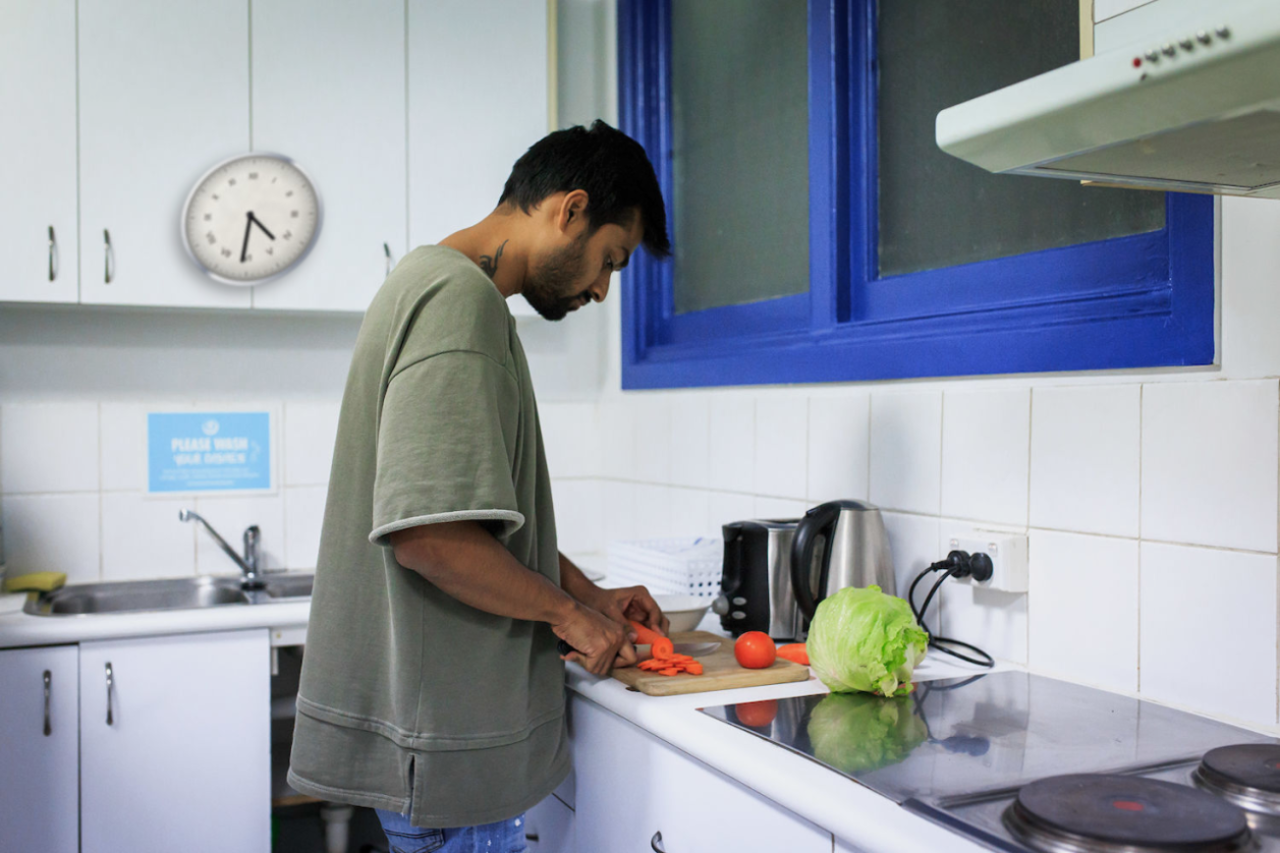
4:31
